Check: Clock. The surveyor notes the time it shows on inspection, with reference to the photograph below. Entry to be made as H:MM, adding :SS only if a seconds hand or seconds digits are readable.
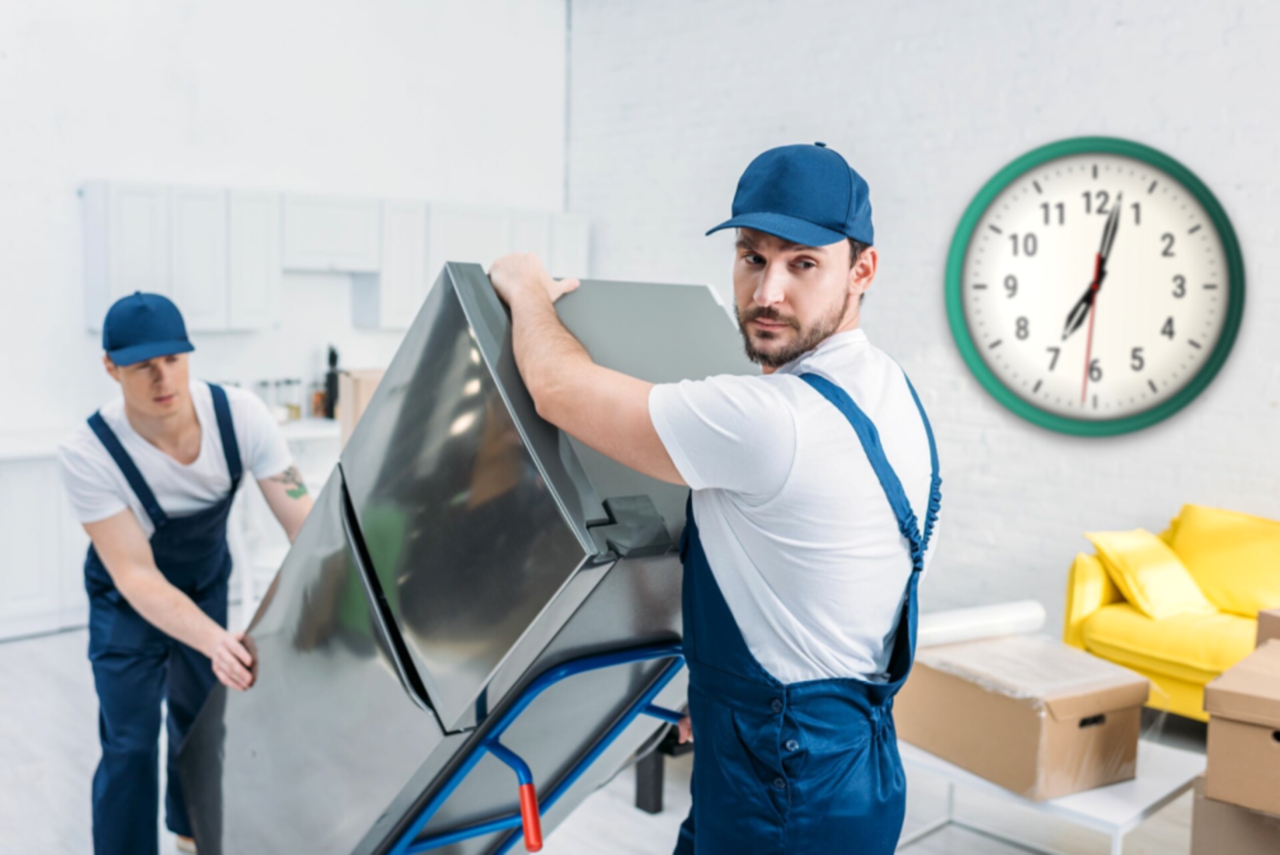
7:02:31
